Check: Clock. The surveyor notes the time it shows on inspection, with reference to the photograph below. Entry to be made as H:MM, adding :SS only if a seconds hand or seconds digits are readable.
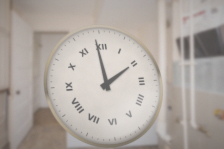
1:59
